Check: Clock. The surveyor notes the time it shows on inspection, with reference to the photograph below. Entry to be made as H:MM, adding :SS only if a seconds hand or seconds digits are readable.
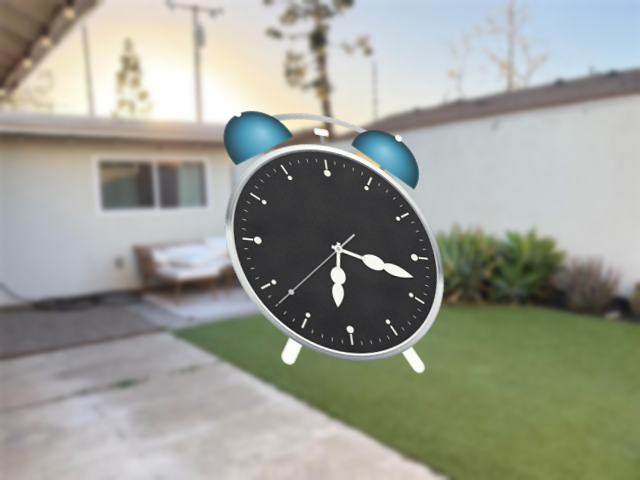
6:17:38
